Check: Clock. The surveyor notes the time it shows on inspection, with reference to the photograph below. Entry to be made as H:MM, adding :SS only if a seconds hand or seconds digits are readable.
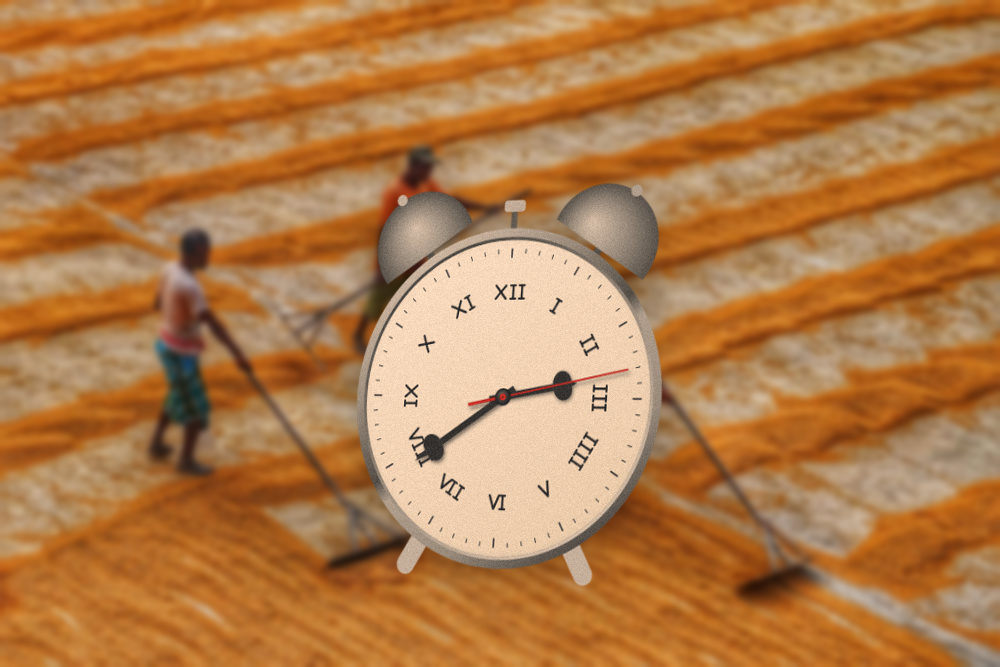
2:39:13
